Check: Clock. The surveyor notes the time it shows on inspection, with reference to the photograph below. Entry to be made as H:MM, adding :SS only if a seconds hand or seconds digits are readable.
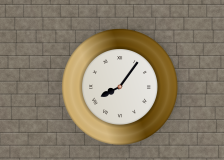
8:06
